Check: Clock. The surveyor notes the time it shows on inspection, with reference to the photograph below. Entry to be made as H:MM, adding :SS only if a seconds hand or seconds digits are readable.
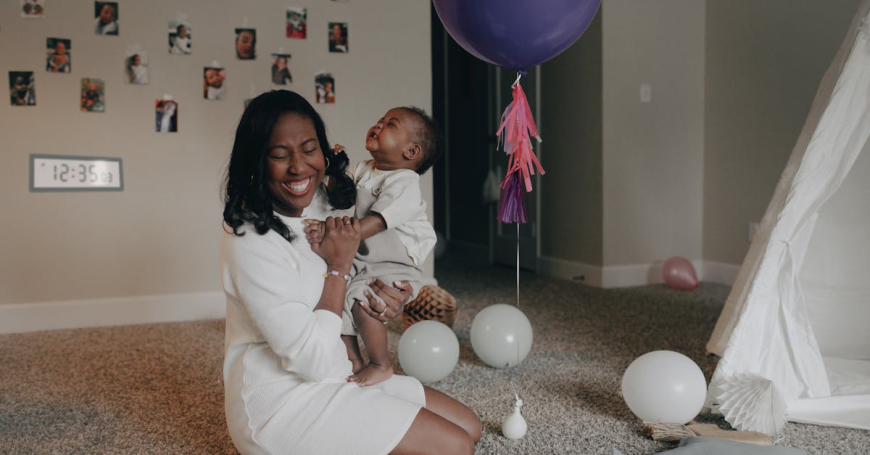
12:35
